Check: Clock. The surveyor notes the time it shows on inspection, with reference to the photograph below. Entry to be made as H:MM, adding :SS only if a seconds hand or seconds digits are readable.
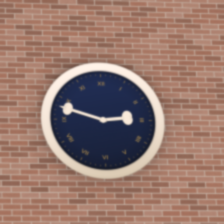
2:48
